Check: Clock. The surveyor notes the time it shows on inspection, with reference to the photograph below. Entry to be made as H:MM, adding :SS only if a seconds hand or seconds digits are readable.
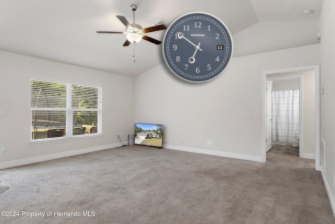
6:51
